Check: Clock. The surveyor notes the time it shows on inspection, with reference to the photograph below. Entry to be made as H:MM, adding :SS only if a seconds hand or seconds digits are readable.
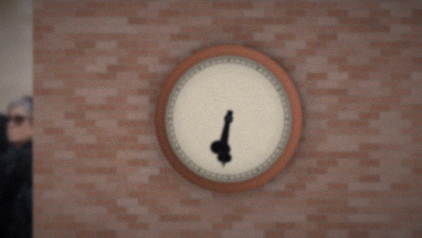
6:31
